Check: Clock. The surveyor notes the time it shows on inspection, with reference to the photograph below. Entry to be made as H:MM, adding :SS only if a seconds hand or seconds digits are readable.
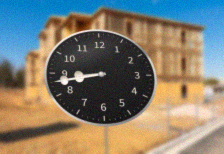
8:43
